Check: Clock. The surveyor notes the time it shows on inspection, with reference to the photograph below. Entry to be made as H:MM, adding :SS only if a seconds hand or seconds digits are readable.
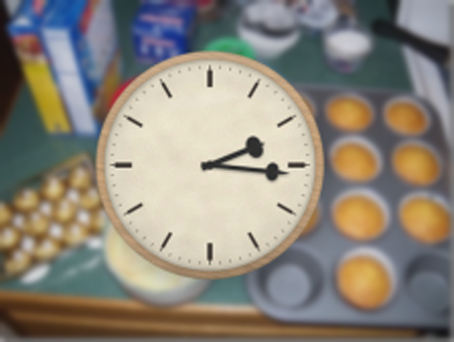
2:16
